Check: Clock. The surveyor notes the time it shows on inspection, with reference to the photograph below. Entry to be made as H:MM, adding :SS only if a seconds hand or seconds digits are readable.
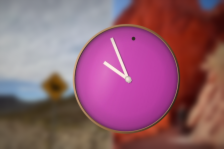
9:55
